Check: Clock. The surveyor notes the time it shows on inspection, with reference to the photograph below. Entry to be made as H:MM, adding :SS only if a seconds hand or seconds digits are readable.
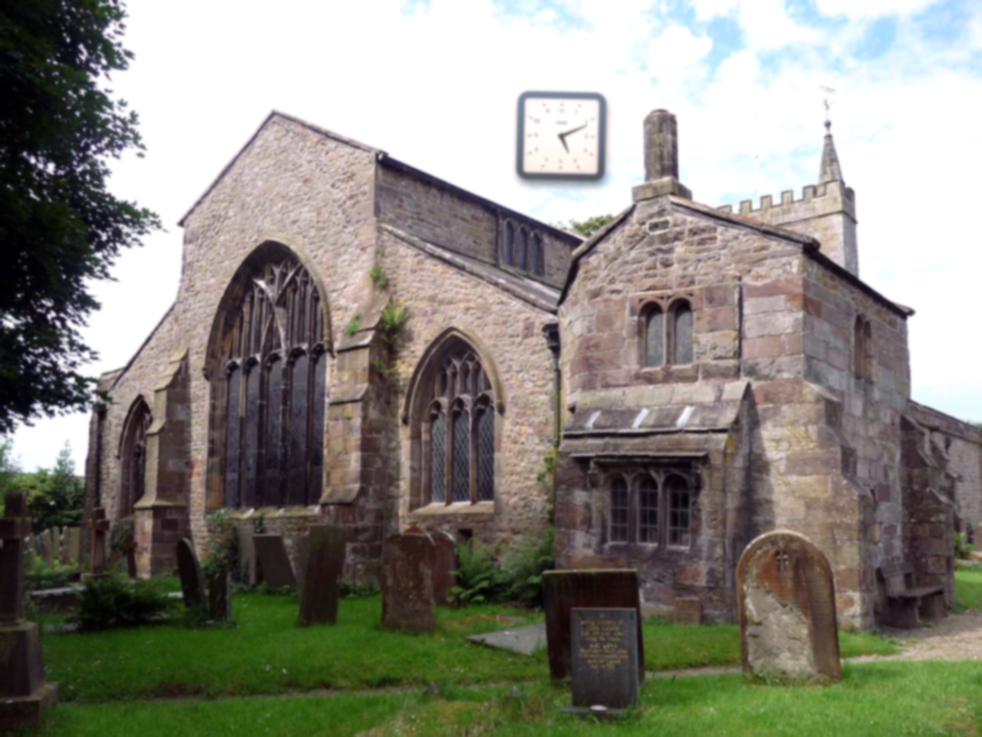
5:11
